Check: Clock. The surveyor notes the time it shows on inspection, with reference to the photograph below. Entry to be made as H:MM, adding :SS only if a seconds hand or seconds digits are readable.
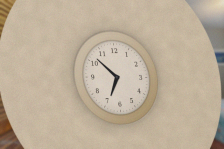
6:52
